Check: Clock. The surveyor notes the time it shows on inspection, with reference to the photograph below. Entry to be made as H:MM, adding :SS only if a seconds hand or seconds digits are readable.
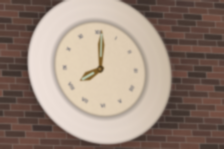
8:01
